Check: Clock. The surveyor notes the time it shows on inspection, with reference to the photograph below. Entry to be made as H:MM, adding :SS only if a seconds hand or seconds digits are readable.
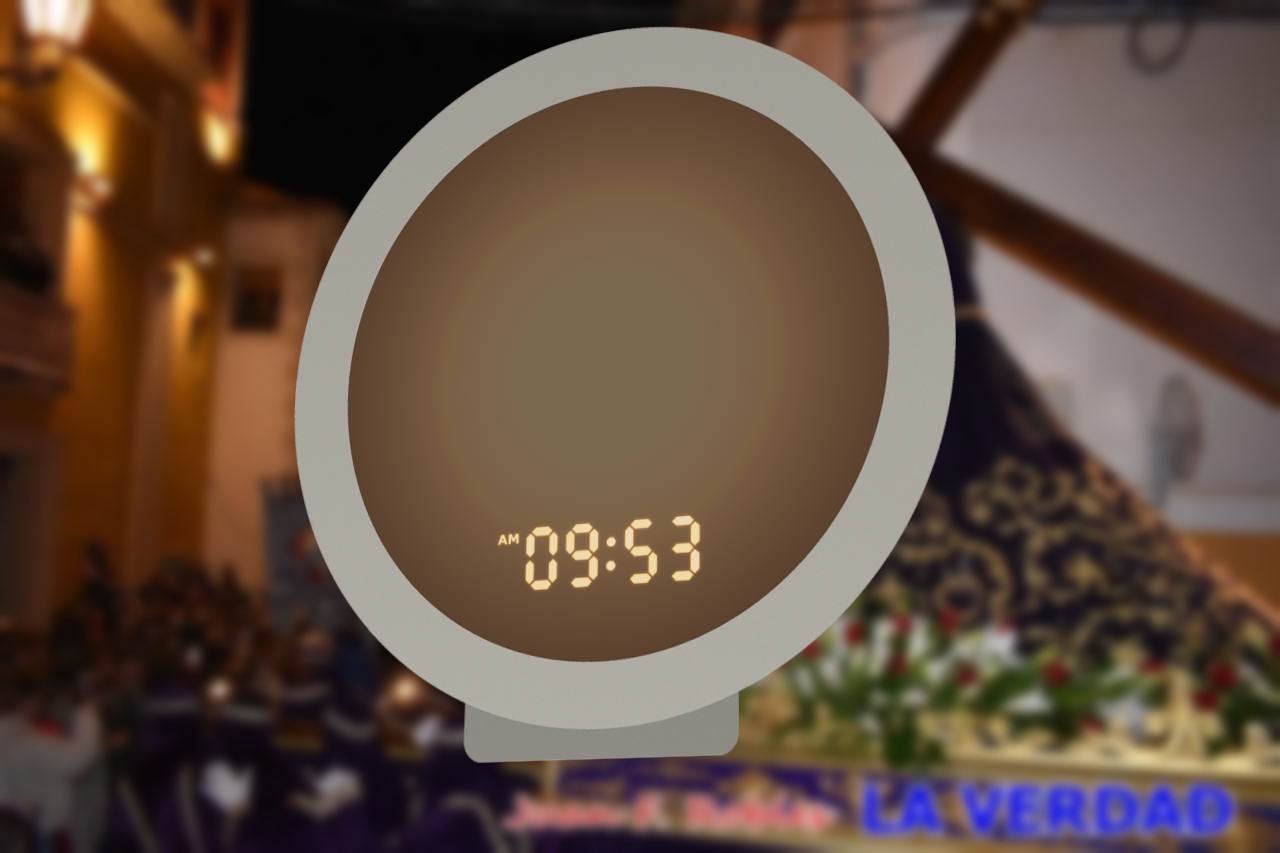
9:53
